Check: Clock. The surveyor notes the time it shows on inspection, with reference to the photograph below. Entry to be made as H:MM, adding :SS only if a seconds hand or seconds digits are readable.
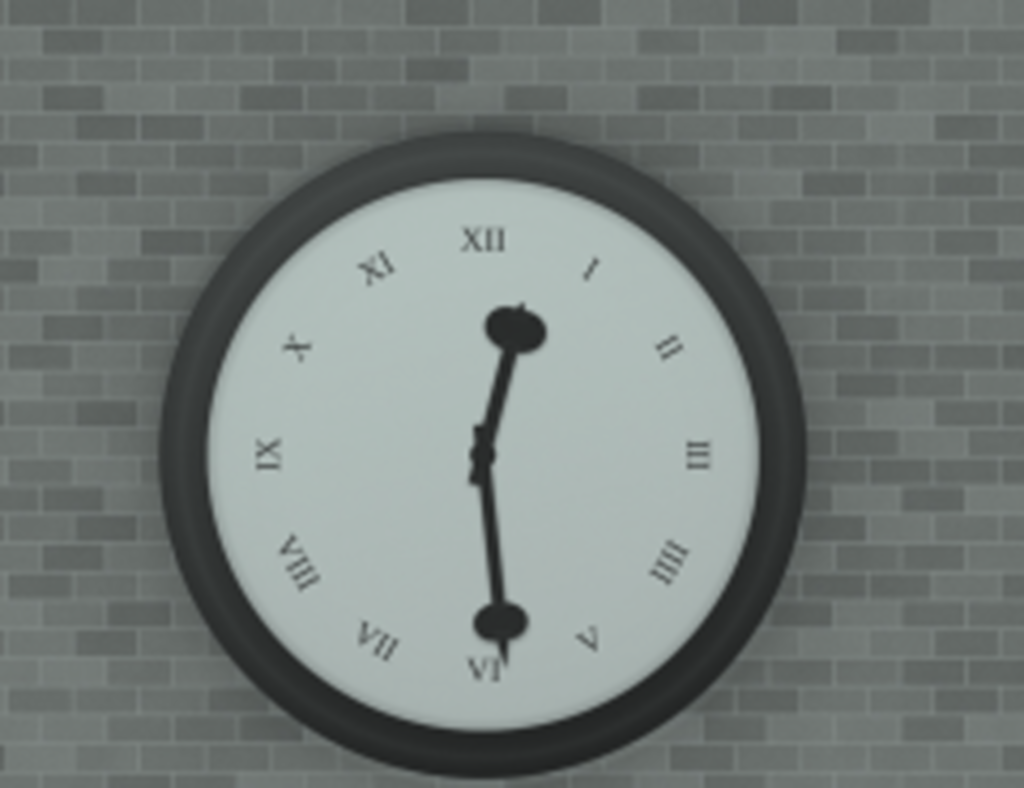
12:29
